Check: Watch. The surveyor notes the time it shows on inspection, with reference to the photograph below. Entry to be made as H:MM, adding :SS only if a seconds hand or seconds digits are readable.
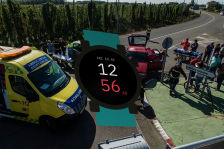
12:56
